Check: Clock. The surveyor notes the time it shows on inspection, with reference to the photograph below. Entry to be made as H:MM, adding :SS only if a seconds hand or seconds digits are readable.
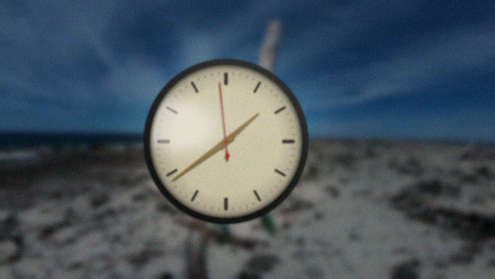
1:38:59
